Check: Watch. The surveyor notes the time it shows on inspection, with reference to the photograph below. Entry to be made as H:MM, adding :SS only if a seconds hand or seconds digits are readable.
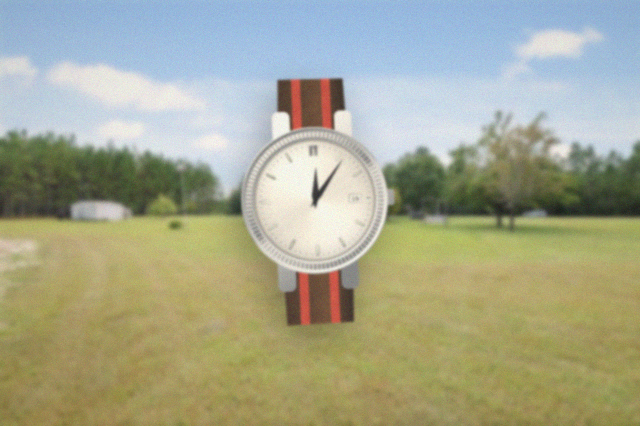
12:06
